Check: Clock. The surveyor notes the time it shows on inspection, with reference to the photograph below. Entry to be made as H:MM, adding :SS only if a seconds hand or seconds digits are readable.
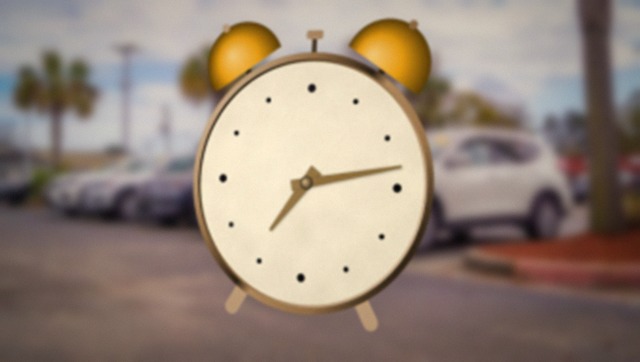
7:13
